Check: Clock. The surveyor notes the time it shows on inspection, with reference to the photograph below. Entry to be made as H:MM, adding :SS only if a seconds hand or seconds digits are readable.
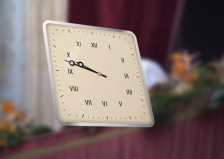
9:48
